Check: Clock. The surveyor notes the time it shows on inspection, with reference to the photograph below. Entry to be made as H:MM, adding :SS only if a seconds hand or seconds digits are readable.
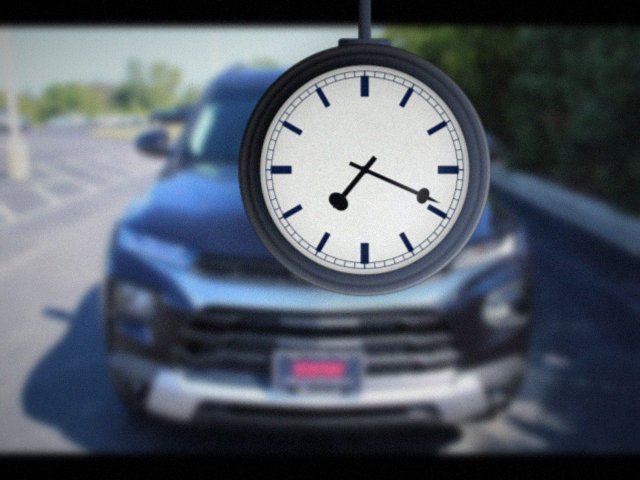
7:19
